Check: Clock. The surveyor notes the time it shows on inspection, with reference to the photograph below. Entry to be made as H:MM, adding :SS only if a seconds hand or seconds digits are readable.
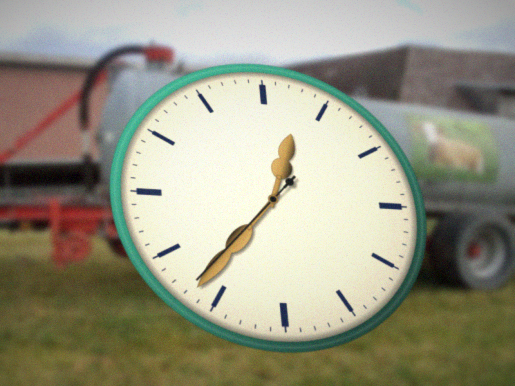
12:36:37
